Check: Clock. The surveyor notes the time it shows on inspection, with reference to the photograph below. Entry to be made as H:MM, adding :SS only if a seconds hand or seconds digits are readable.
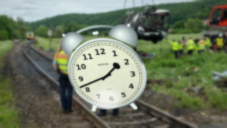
1:42
